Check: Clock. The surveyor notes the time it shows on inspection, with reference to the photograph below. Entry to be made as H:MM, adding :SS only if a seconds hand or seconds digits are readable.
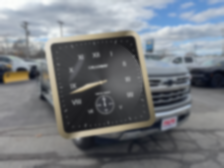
8:43
